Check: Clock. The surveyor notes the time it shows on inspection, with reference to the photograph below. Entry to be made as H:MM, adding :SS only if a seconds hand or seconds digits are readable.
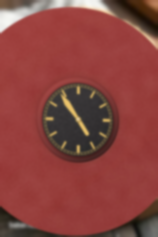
4:54
